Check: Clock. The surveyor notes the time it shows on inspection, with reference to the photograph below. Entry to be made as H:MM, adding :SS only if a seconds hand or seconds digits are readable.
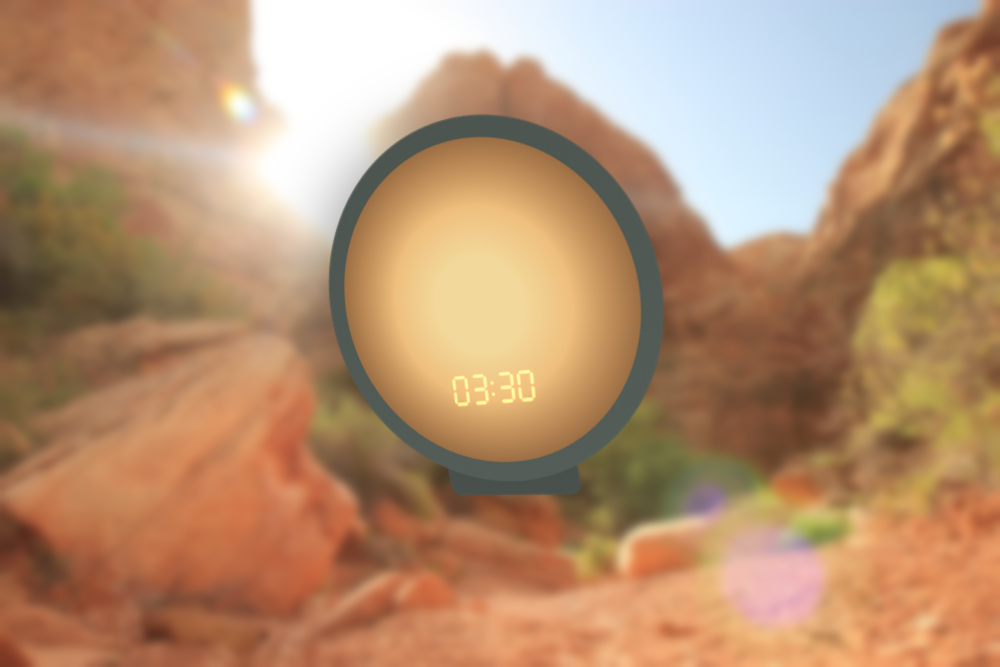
3:30
